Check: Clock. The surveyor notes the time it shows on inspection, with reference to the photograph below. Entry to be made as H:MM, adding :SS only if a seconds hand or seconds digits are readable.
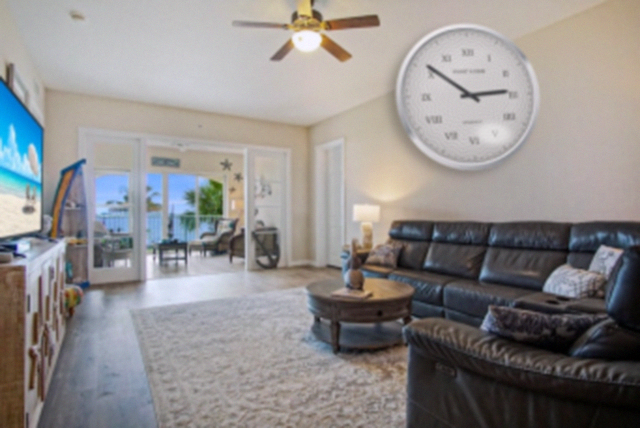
2:51
